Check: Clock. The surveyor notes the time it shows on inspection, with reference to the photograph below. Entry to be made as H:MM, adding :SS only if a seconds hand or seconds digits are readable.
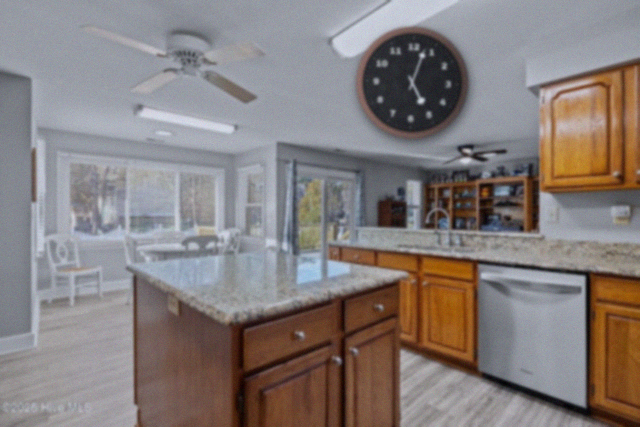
5:03
